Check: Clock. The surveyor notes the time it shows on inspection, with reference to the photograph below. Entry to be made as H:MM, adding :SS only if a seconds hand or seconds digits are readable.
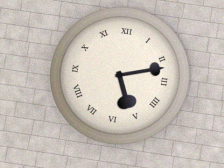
5:12
